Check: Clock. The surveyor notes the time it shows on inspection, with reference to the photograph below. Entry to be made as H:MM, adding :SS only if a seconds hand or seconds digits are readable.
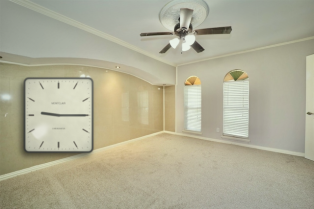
9:15
